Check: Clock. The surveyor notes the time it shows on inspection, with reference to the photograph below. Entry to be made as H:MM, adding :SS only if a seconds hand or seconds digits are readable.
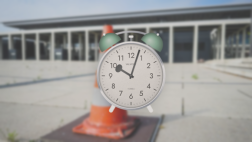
10:03
